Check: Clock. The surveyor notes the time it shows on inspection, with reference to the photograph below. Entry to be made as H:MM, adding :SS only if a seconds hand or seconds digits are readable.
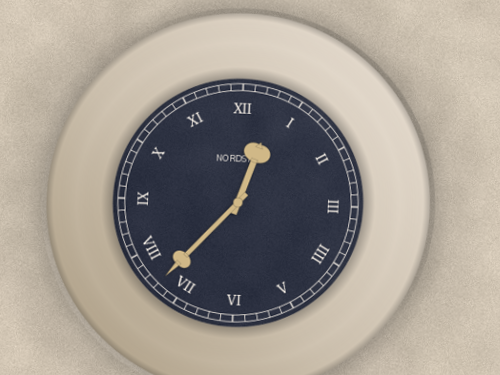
12:37
